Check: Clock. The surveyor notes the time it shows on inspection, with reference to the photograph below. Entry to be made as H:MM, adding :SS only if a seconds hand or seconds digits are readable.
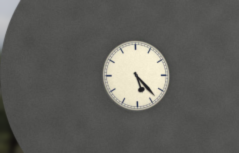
5:23
